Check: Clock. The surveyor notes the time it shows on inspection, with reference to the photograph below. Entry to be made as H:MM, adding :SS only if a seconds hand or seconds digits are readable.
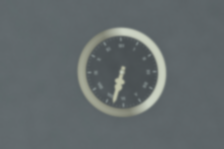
6:33
